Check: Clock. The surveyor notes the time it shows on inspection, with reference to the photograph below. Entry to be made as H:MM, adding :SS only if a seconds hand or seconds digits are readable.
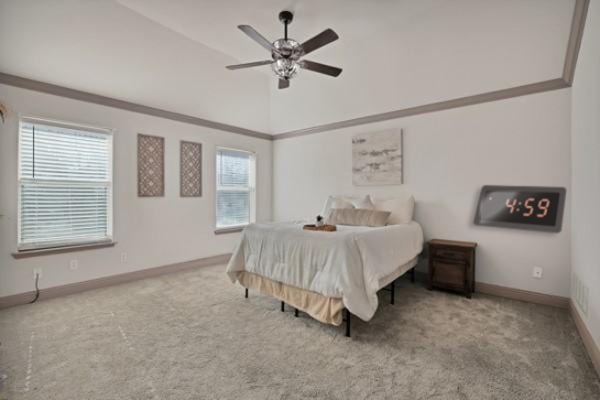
4:59
